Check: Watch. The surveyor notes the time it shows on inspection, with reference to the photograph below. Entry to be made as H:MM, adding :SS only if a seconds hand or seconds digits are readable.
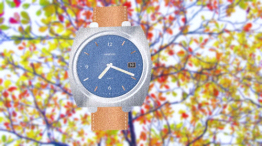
7:19
